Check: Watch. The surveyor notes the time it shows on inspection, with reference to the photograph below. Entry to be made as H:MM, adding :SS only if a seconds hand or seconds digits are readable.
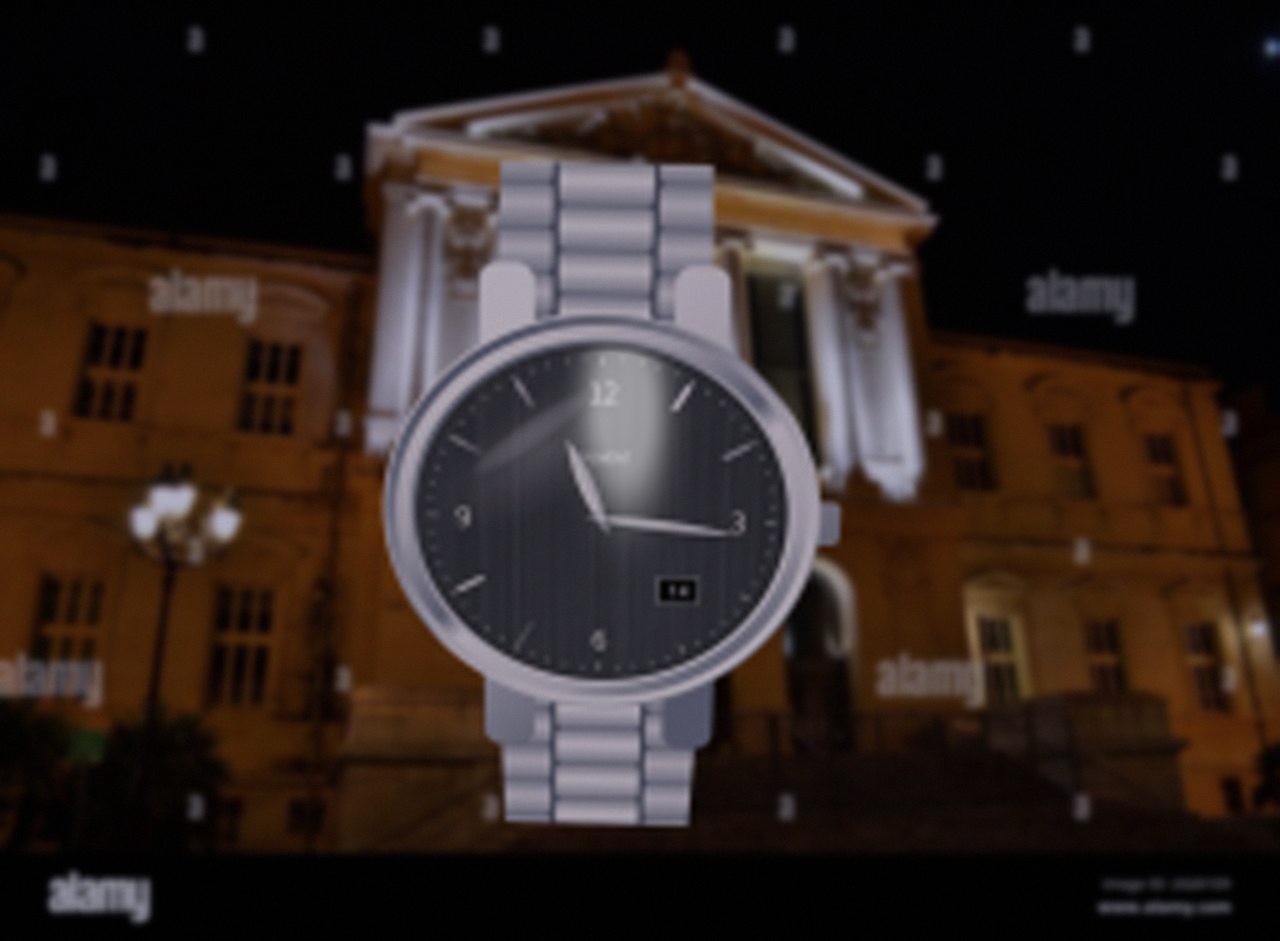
11:16
